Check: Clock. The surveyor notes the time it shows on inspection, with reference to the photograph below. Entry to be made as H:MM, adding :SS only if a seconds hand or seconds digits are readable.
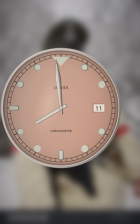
7:59
